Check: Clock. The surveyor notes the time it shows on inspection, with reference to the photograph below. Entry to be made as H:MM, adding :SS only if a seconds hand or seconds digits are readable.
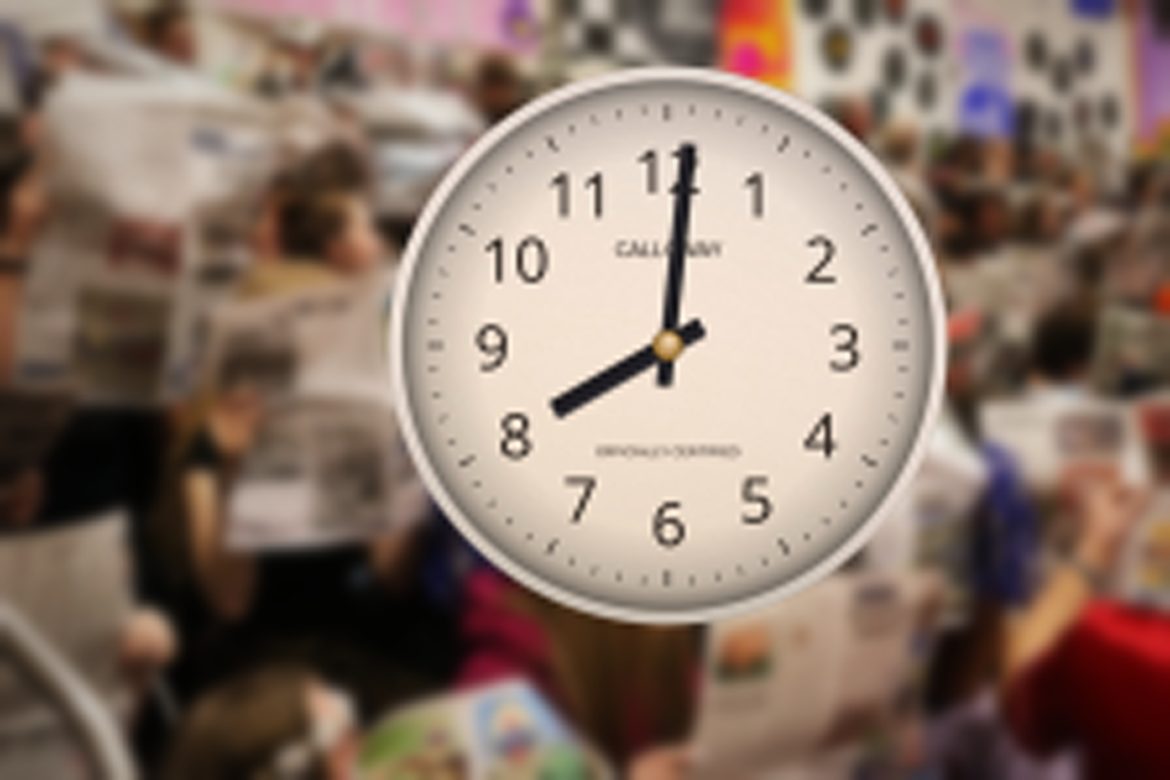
8:01
